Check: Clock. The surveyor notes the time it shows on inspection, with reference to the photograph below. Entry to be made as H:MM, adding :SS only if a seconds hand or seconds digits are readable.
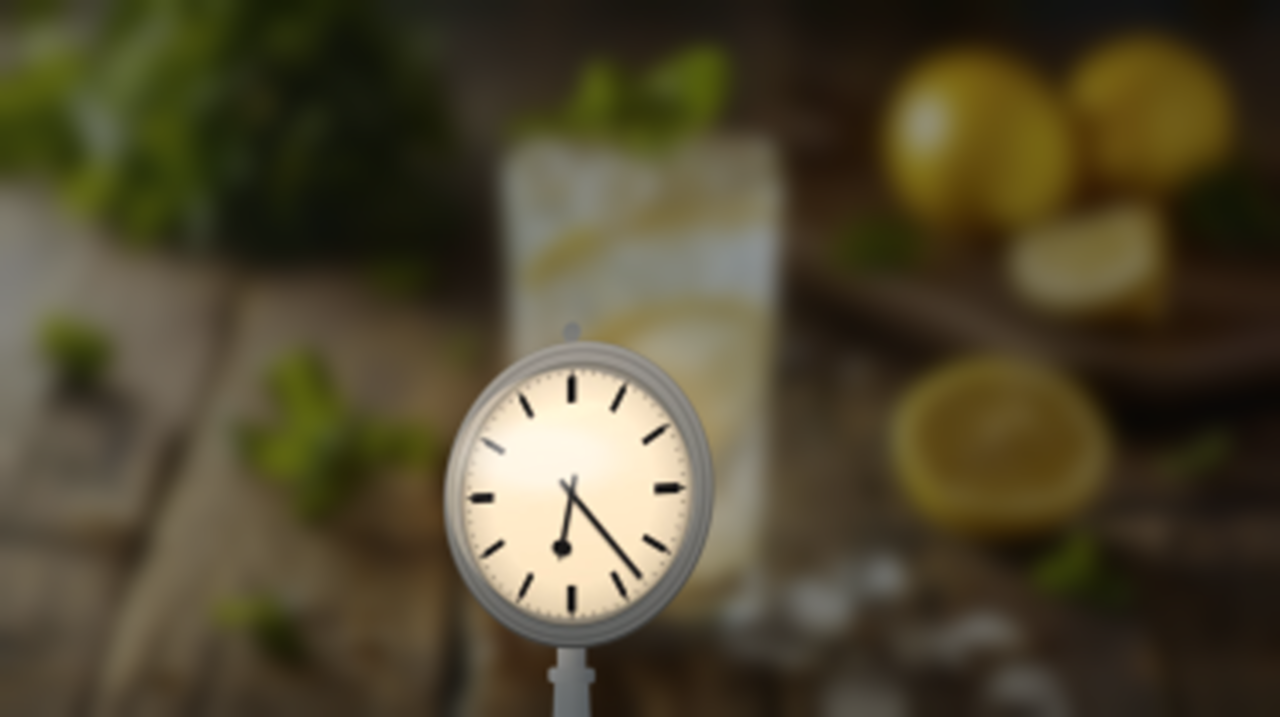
6:23
